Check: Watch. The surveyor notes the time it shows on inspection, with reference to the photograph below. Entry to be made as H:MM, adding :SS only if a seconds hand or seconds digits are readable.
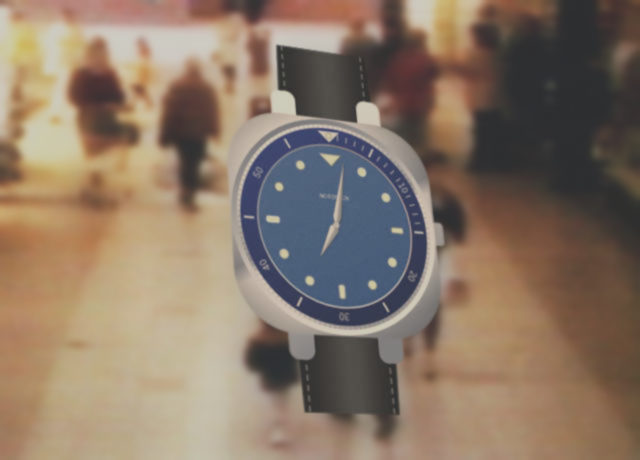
7:02
